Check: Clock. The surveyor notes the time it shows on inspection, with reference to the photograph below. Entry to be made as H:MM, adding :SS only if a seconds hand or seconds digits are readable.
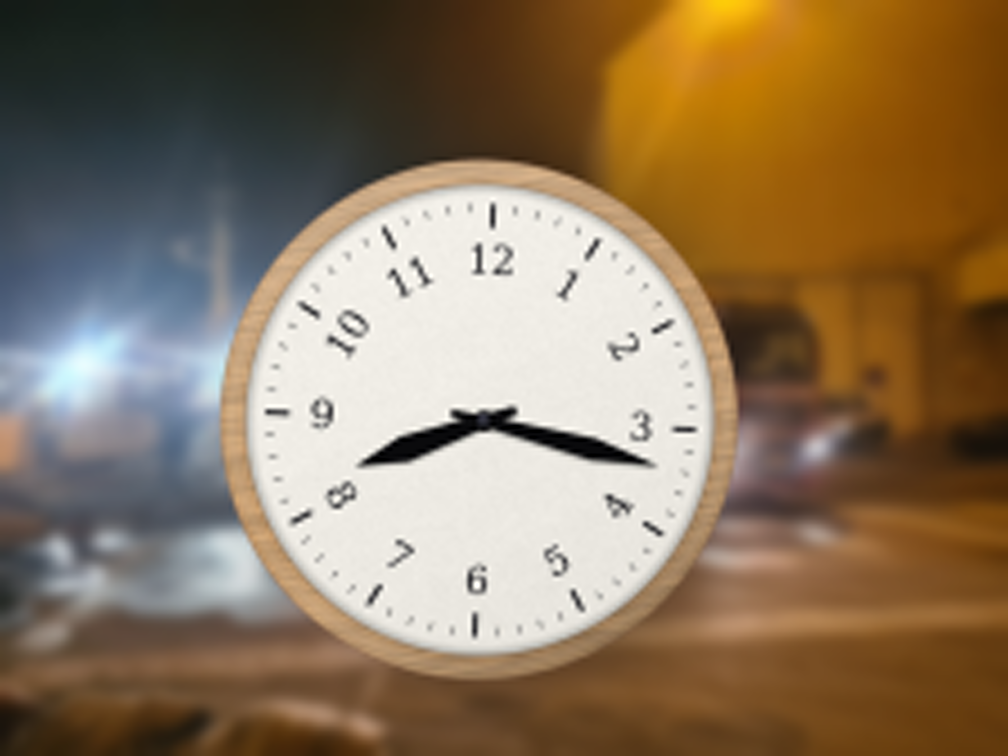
8:17
